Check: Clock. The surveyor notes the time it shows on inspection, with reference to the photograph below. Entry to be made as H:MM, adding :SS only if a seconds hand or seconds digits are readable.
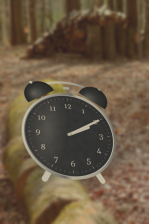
2:10
